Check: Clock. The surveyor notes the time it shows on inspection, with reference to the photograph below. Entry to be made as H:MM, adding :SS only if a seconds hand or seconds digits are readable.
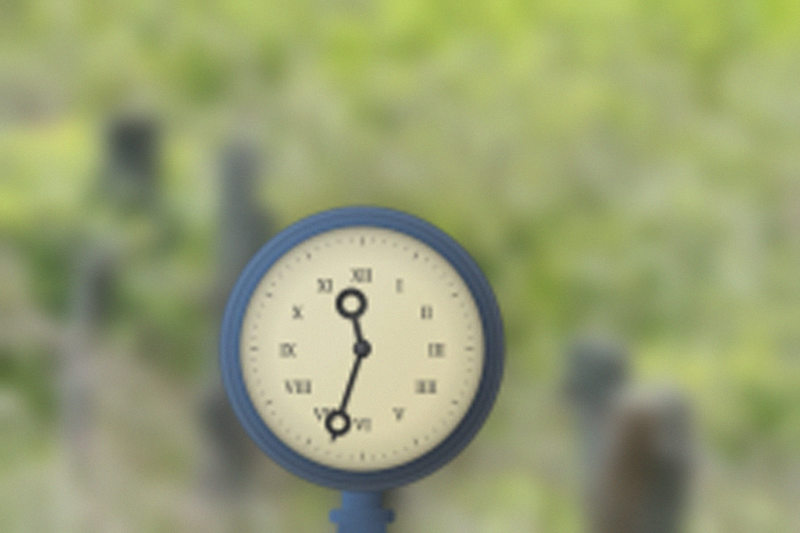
11:33
